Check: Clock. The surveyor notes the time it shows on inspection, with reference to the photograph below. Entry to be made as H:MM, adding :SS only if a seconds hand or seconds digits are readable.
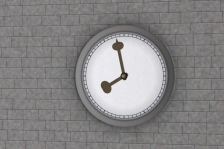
7:58
